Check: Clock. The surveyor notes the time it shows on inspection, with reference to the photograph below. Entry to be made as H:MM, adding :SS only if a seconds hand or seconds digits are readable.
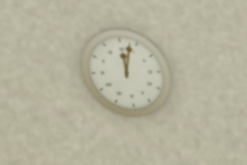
12:03
